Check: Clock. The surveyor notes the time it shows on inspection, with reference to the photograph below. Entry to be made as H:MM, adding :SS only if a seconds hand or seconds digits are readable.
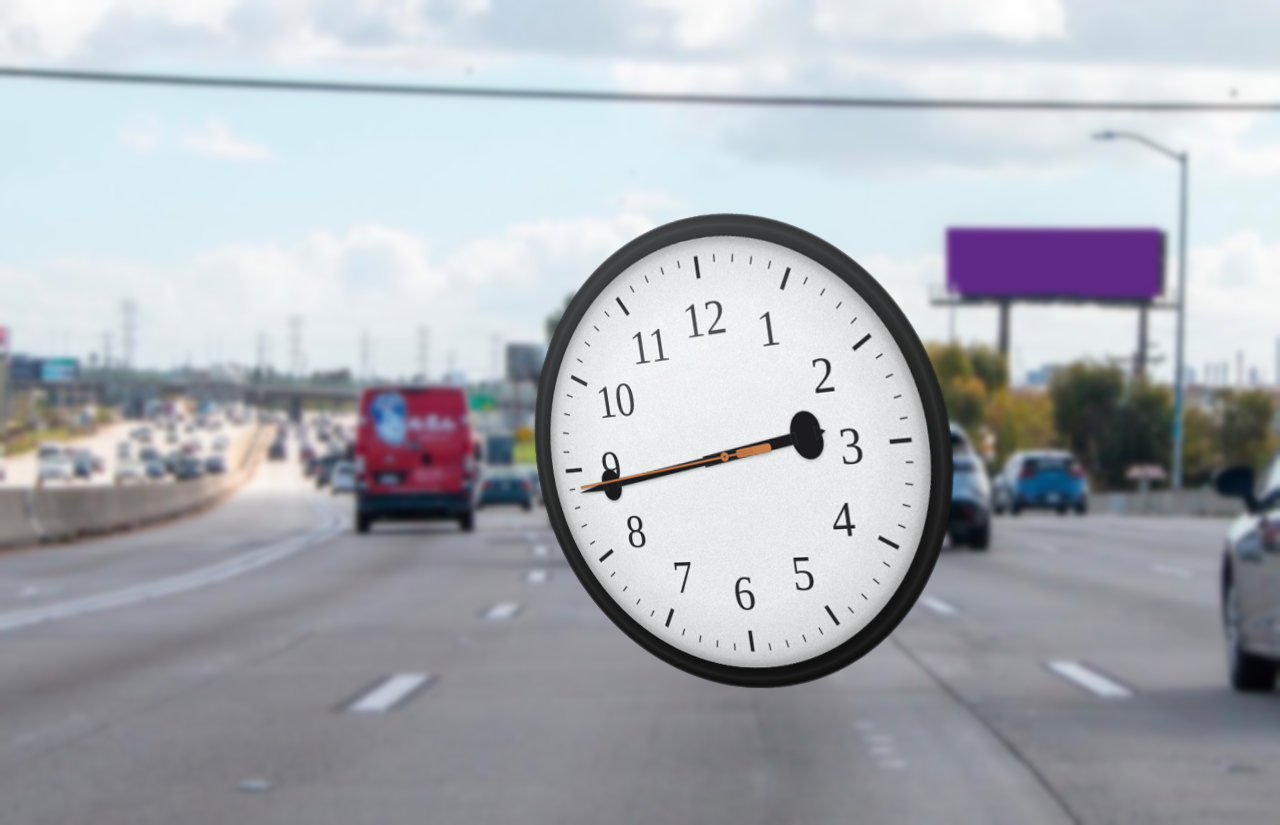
2:43:44
